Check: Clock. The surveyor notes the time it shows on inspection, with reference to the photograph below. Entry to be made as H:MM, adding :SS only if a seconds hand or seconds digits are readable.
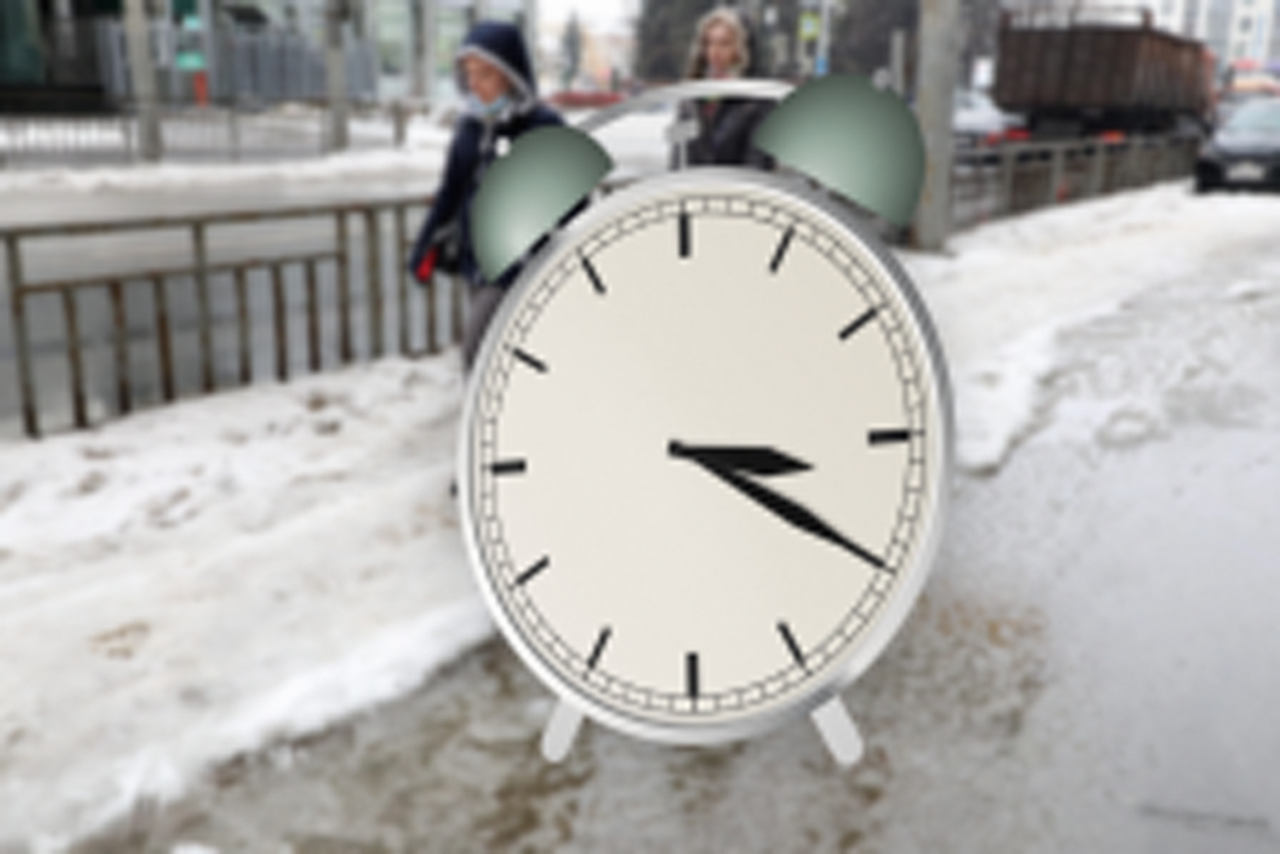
3:20
